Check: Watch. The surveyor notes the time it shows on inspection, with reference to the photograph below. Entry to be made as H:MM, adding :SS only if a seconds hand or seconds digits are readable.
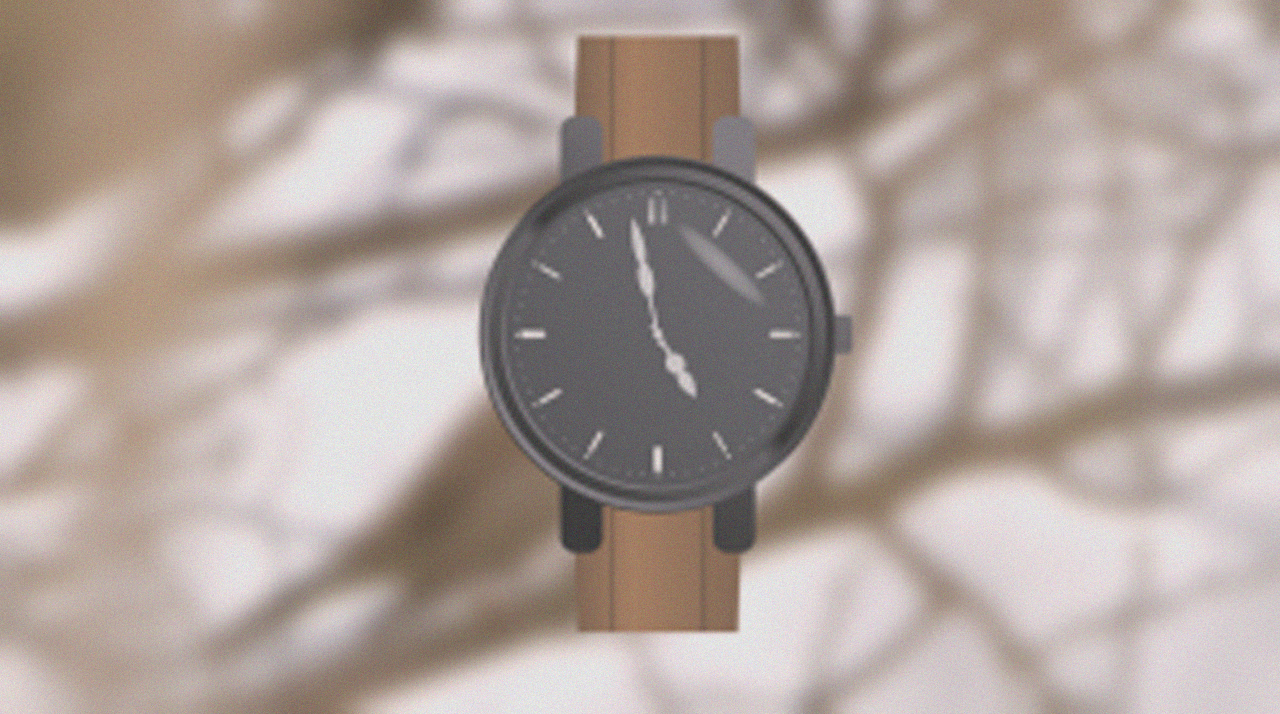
4:58
